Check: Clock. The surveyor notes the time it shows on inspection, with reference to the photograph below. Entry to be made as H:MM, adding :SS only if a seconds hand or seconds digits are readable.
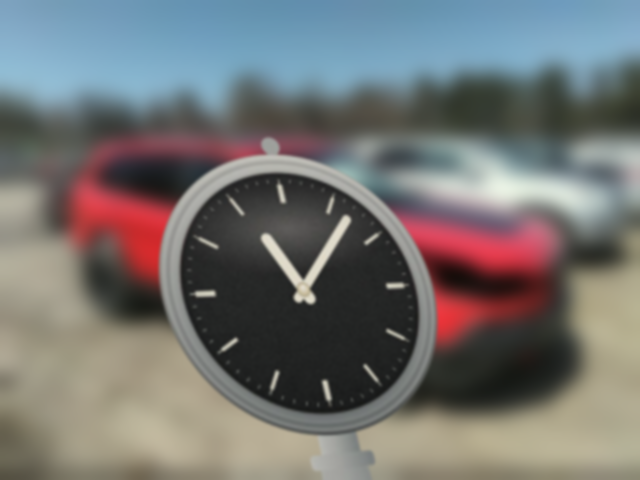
11:07
